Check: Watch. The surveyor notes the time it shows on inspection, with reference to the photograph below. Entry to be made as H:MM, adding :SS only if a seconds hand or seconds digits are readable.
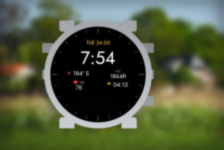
7:54
